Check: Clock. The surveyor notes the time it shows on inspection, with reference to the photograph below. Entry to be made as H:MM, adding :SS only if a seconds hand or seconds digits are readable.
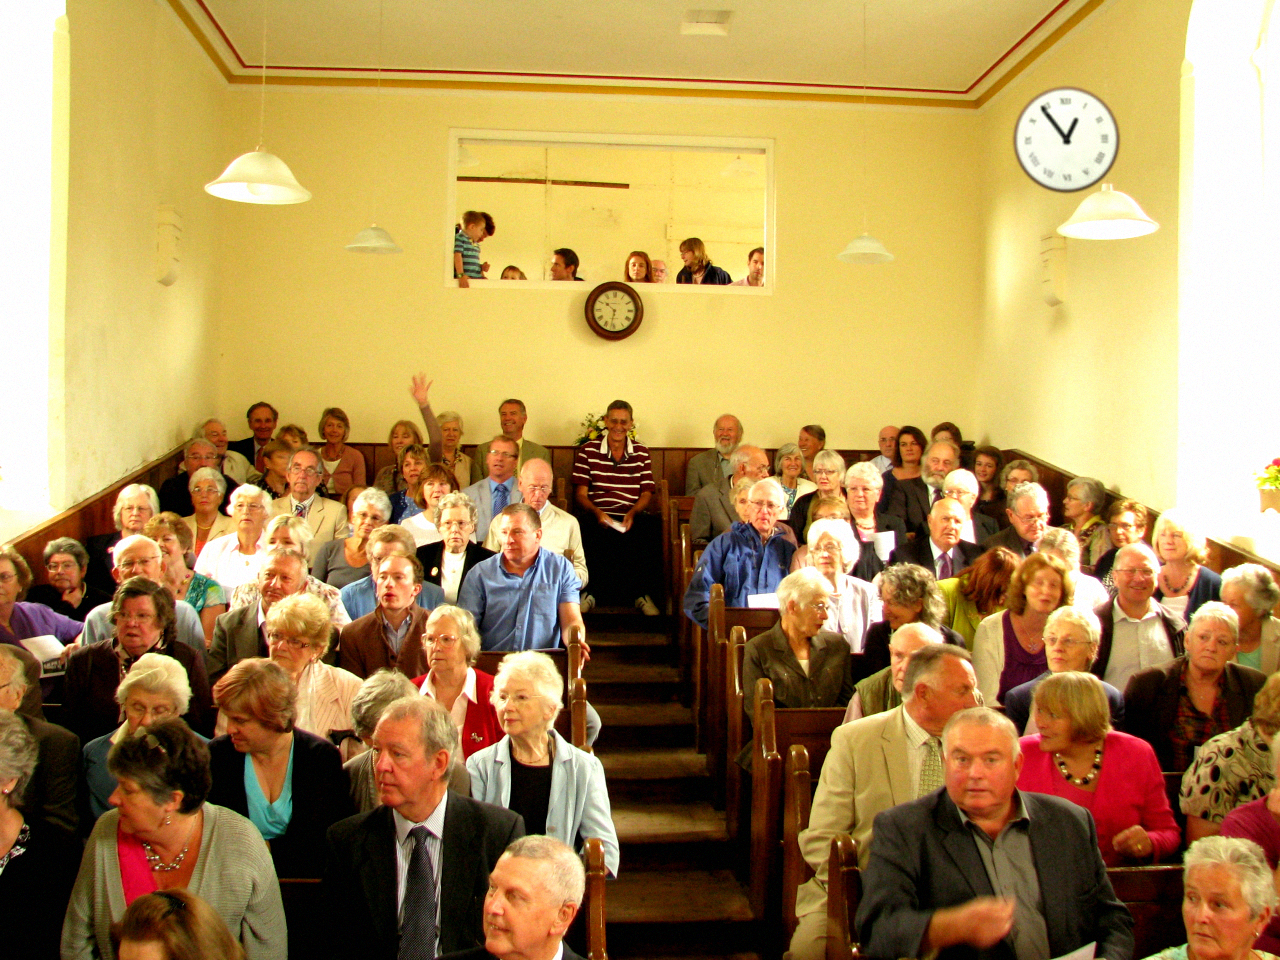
12:54
